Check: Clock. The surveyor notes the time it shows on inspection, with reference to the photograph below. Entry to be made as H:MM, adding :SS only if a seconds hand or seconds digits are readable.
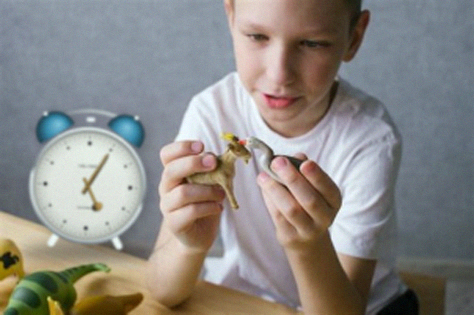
5:05
